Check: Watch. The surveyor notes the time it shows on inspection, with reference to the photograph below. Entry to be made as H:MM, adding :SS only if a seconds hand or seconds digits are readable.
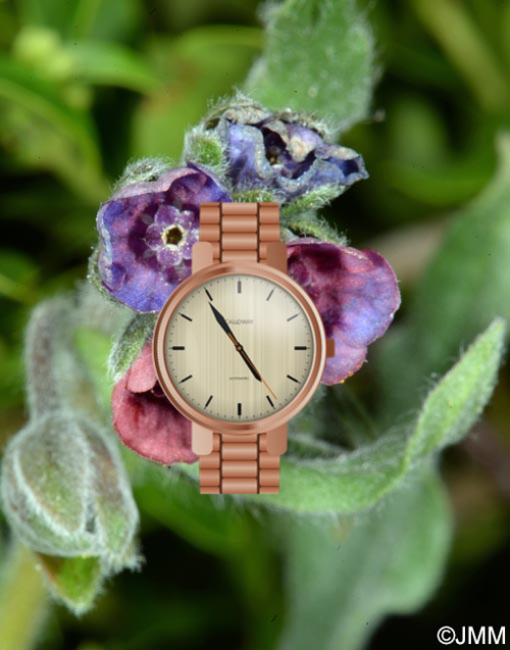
4:54:24
